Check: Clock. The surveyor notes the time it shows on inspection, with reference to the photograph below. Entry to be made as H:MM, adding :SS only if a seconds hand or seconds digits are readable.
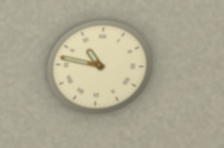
10:47
